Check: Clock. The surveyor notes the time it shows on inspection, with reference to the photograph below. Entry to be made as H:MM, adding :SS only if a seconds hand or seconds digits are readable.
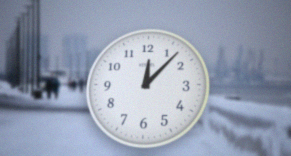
12:07
